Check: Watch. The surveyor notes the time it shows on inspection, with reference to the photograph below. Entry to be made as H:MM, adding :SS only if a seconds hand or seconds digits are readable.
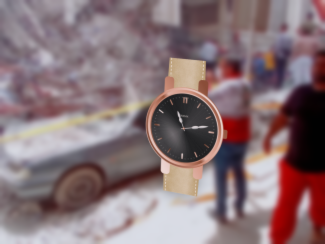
11:13
